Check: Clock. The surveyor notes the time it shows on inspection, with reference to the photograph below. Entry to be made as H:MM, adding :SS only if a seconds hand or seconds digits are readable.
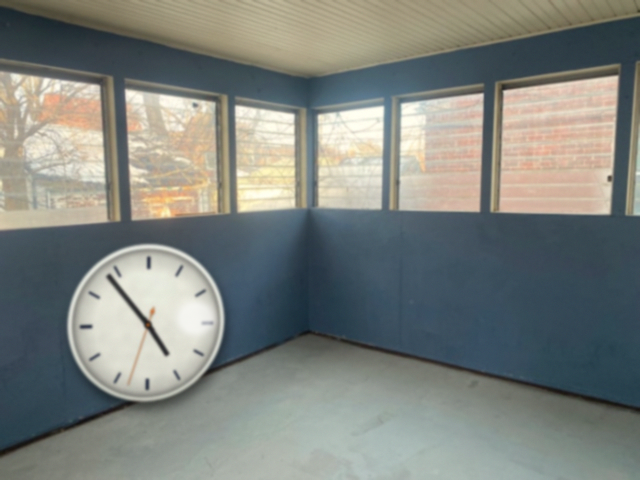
4:53:33
